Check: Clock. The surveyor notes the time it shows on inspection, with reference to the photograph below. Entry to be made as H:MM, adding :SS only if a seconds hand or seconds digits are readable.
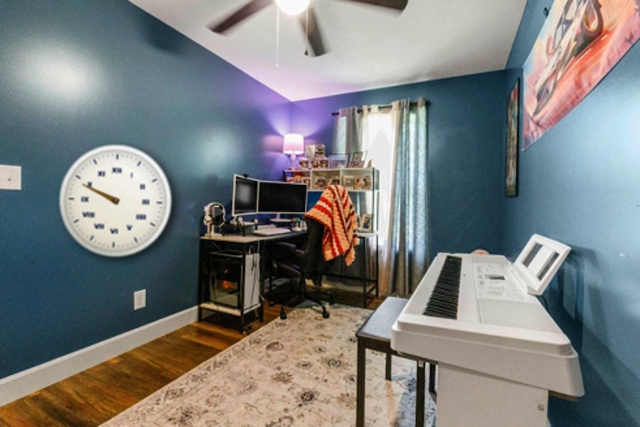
9:49
